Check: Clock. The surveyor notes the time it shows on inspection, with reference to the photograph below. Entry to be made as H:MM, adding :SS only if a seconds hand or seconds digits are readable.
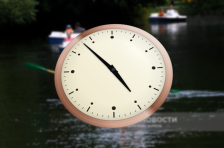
4:53
